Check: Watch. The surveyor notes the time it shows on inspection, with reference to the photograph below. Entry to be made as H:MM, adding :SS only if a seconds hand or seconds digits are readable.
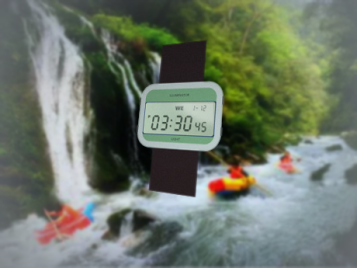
3:30:45
